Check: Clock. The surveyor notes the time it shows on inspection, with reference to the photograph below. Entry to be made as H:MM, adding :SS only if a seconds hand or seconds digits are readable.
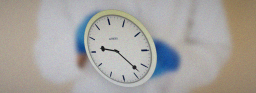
9:23
